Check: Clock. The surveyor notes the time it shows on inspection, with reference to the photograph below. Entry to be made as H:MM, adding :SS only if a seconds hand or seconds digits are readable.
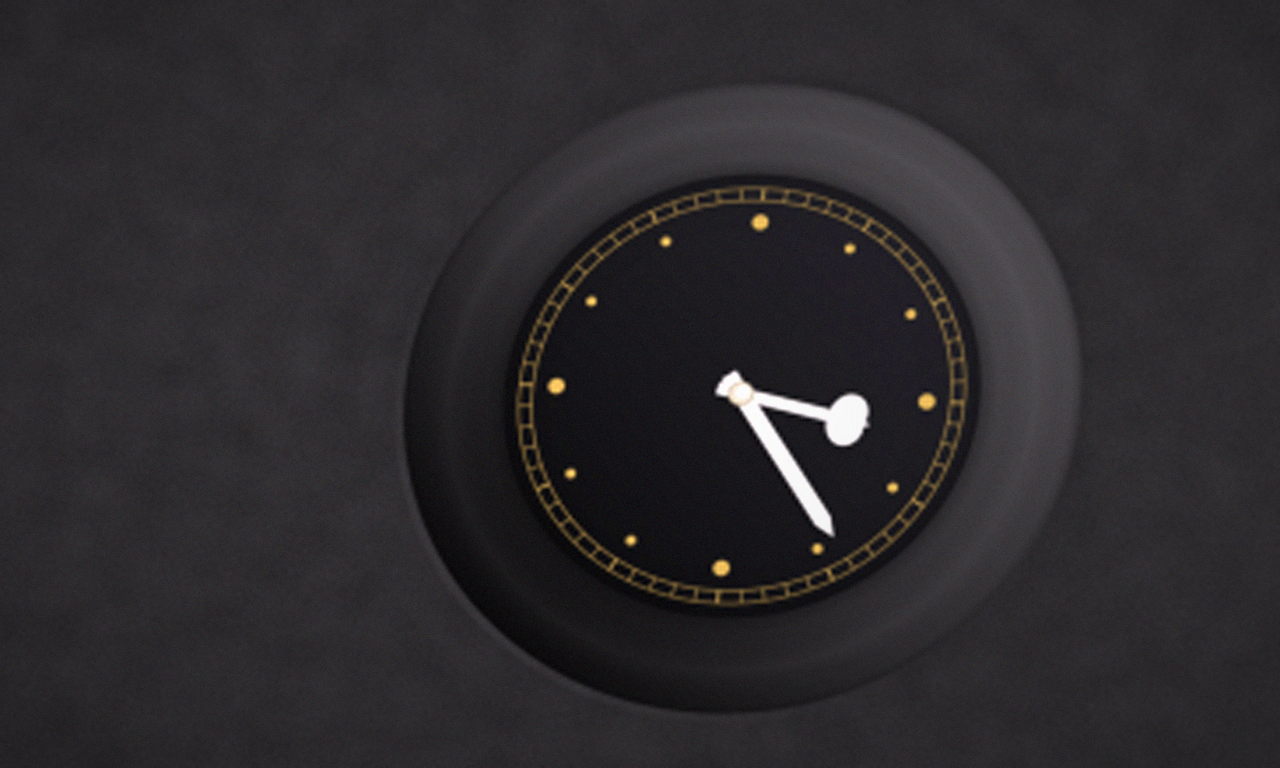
3:24
